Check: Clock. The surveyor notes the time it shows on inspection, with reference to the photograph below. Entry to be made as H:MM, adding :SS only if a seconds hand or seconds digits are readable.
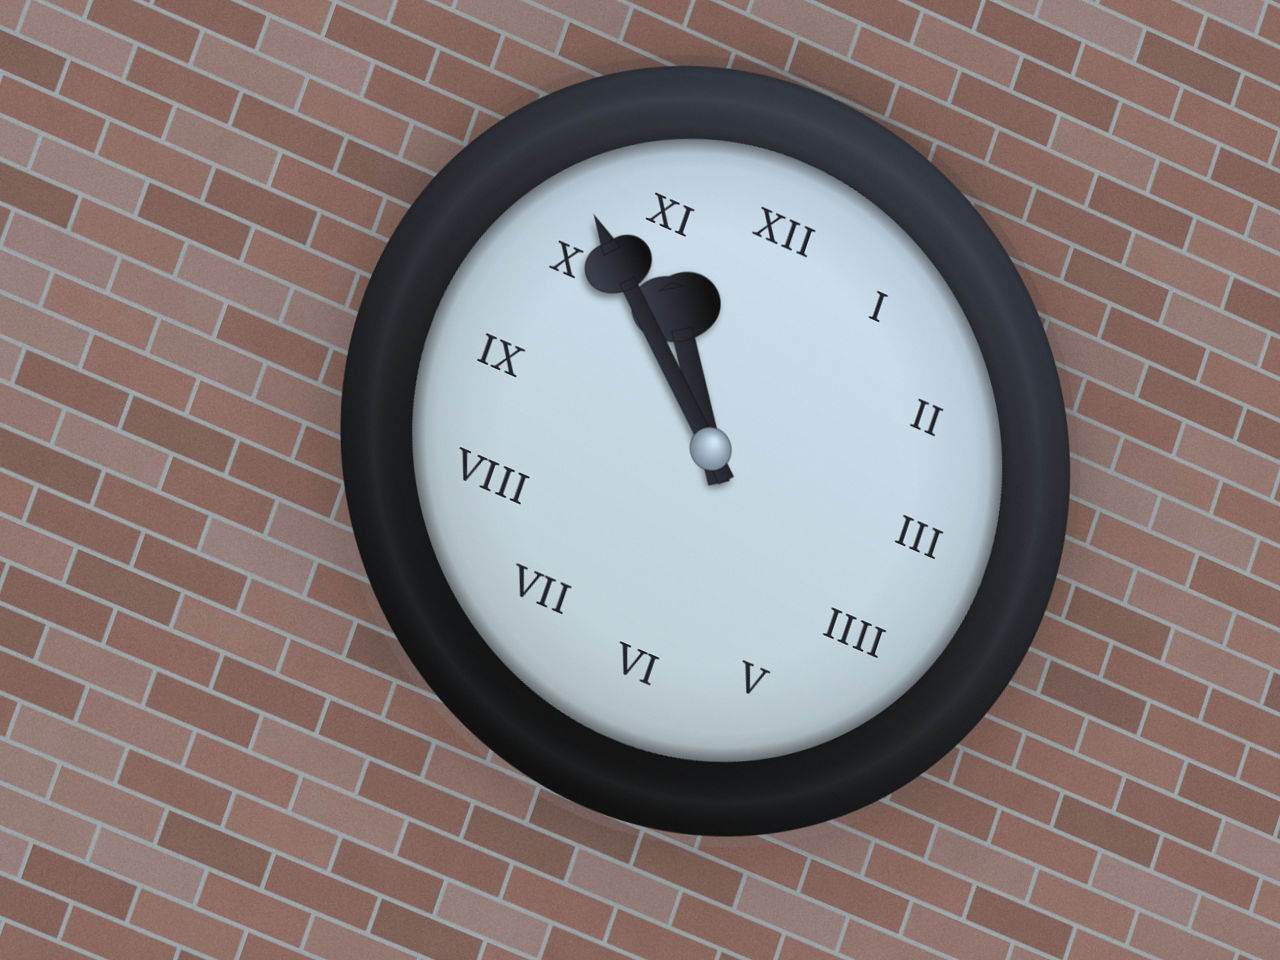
10:52
